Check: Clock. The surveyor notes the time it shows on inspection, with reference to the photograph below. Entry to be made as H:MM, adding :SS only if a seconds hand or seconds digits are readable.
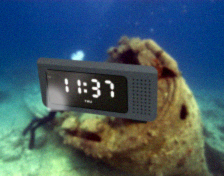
11:37
